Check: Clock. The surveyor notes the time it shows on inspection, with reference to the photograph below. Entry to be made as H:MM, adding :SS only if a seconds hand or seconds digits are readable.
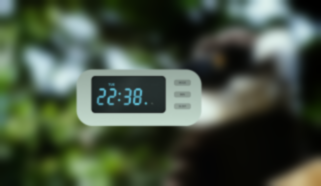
22:38
